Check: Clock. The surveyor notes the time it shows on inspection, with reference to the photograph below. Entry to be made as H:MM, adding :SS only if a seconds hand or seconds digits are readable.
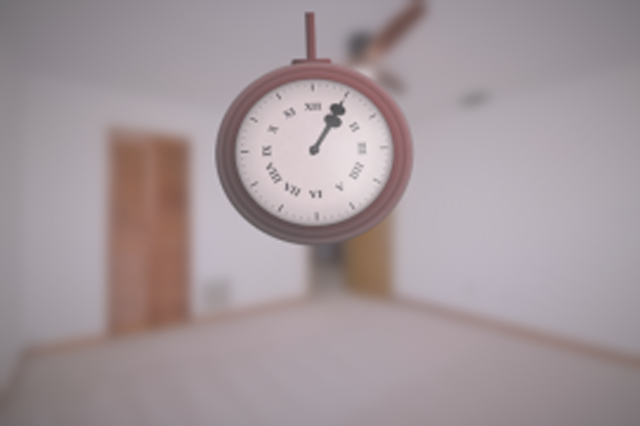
1:05
